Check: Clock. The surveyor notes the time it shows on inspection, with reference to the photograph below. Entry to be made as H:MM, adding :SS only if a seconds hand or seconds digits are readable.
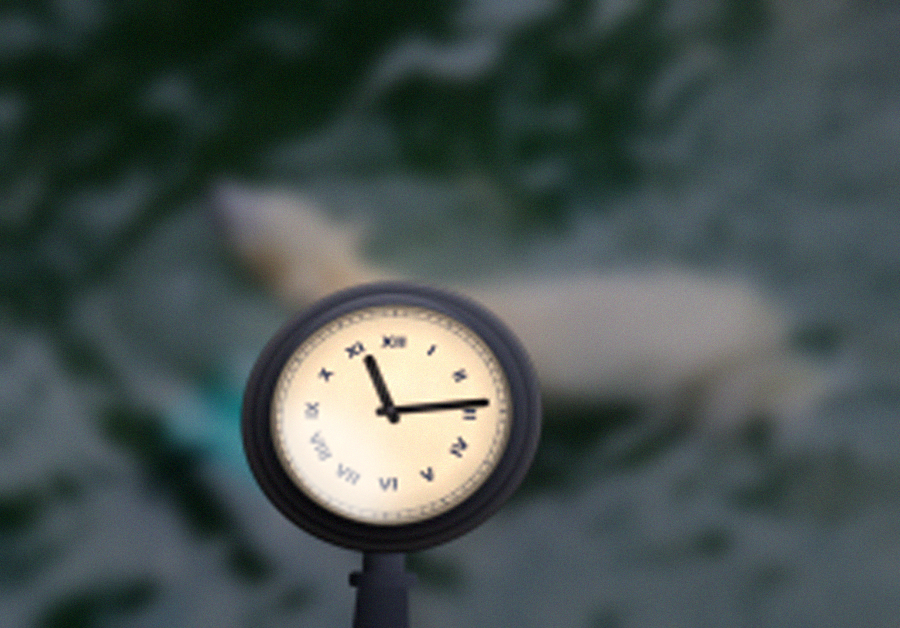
11:14
